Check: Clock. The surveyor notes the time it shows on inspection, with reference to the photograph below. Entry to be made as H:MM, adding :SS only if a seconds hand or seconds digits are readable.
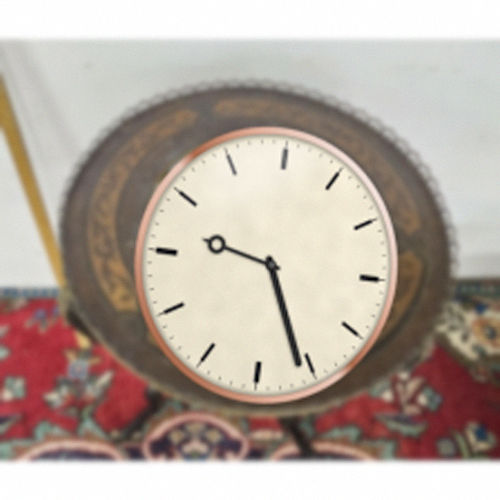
9:26
